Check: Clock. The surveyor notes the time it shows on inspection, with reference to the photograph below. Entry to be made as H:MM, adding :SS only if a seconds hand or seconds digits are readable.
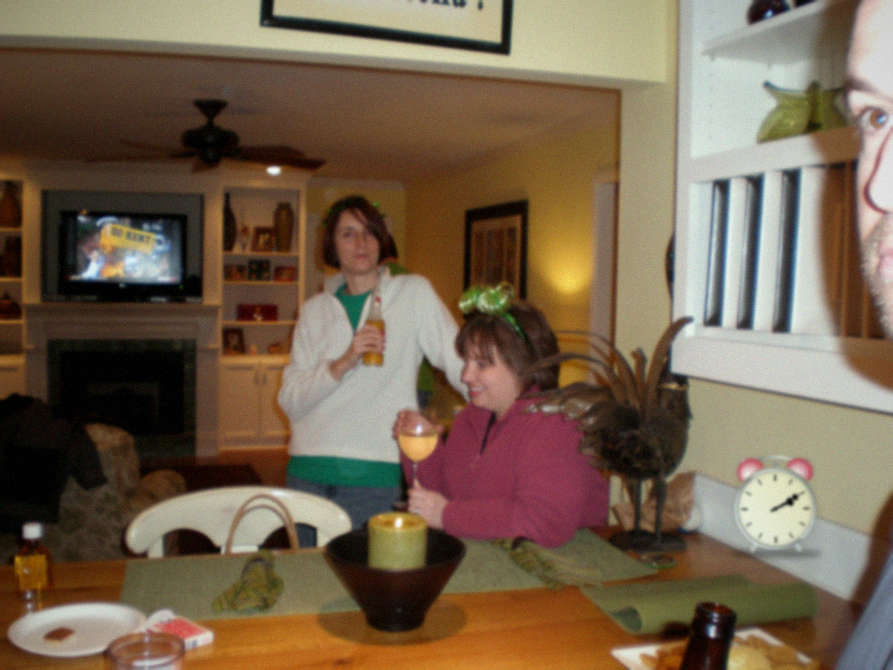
2:10
